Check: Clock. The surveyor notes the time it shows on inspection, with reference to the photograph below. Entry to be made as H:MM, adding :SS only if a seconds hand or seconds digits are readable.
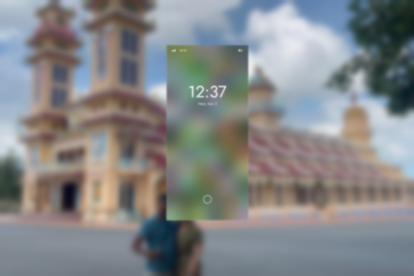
12:37
